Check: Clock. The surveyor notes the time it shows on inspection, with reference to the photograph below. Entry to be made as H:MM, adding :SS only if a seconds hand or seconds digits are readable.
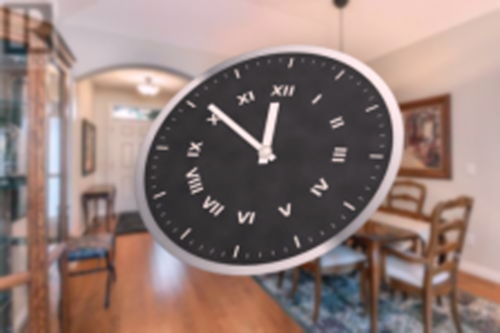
11:51
